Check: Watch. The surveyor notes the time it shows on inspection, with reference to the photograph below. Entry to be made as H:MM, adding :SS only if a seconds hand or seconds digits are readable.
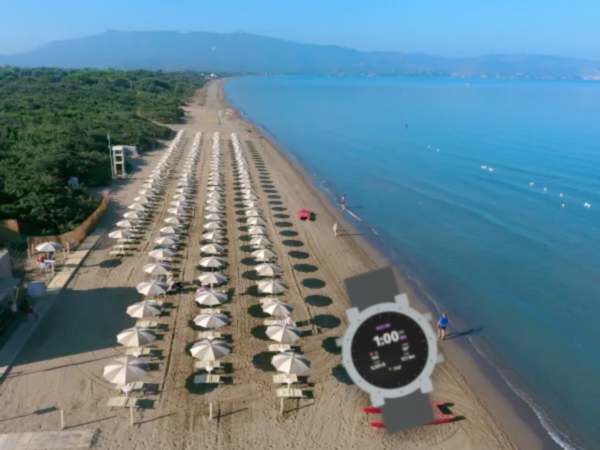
1:00
